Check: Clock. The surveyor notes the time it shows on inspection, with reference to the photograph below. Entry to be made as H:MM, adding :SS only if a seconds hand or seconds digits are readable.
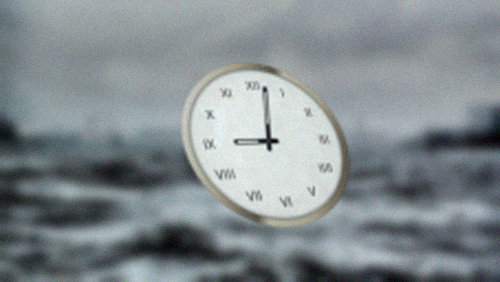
9:02
